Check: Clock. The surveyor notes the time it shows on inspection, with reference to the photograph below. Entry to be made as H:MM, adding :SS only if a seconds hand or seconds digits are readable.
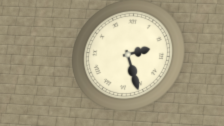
2:26
